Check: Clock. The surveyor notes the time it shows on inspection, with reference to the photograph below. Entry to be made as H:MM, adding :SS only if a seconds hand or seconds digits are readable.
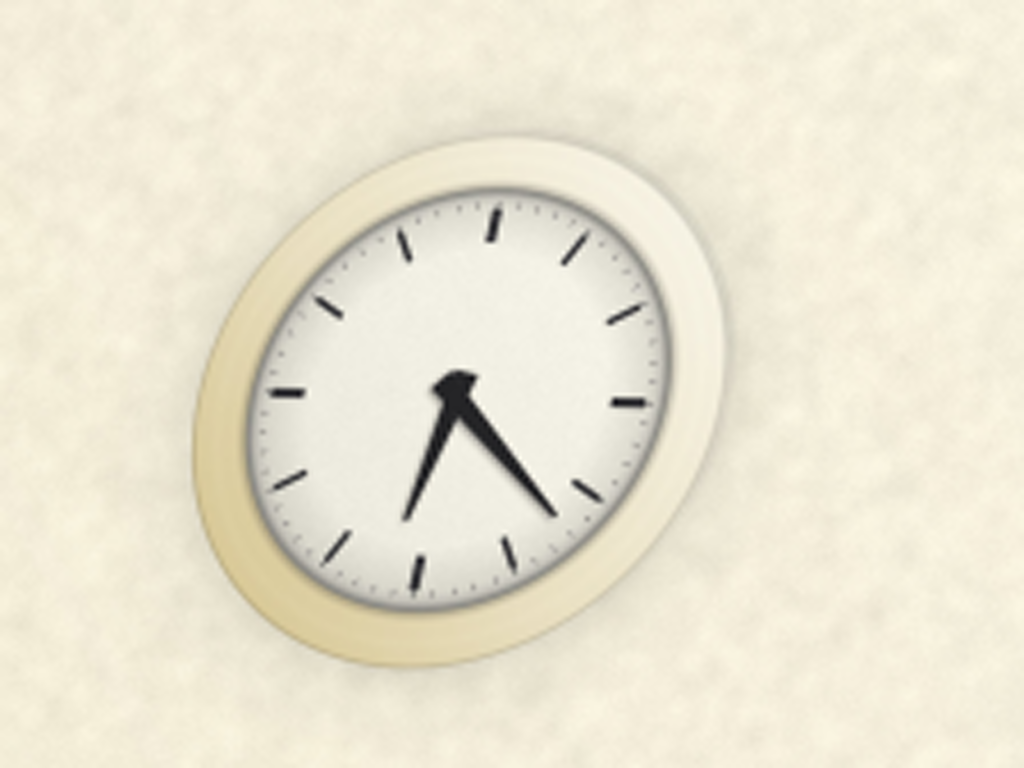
6:22
